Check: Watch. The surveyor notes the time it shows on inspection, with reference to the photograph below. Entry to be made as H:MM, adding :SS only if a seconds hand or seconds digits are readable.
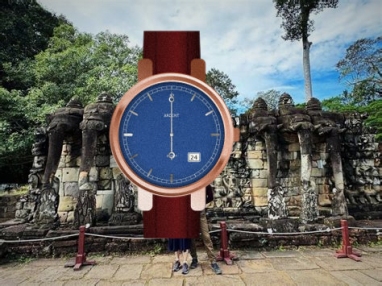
6:00
